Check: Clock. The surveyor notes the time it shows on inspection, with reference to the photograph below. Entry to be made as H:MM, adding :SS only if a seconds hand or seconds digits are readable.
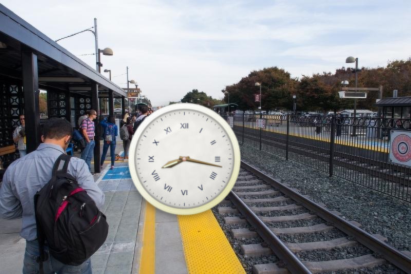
8:17
